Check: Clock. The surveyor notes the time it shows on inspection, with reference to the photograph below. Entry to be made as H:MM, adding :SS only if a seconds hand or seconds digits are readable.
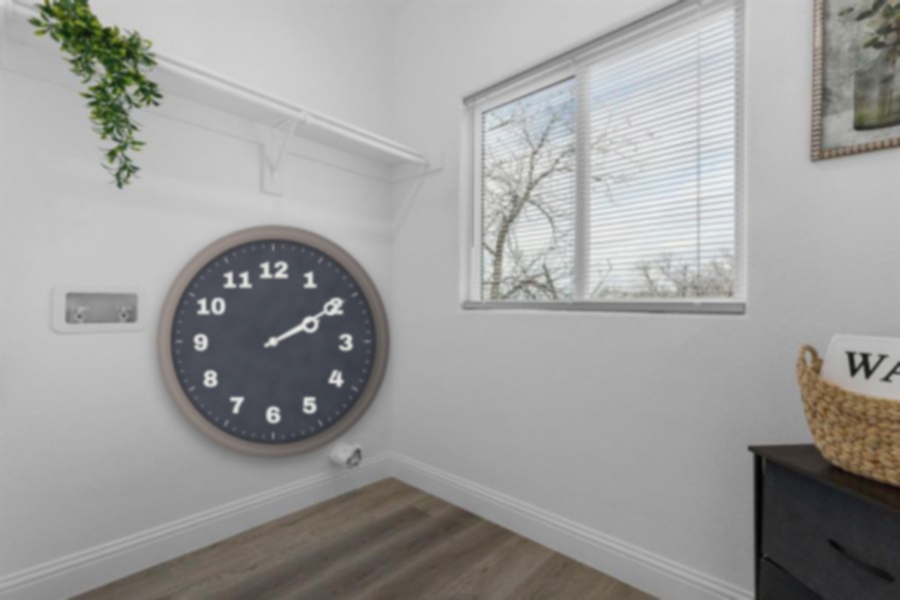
2:10
